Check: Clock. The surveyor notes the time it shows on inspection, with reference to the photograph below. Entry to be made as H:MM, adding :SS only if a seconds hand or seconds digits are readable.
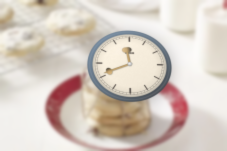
11:41
